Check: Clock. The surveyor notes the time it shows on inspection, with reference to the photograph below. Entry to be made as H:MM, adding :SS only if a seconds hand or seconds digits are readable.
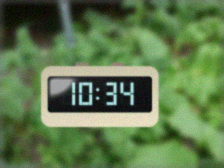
10:34
